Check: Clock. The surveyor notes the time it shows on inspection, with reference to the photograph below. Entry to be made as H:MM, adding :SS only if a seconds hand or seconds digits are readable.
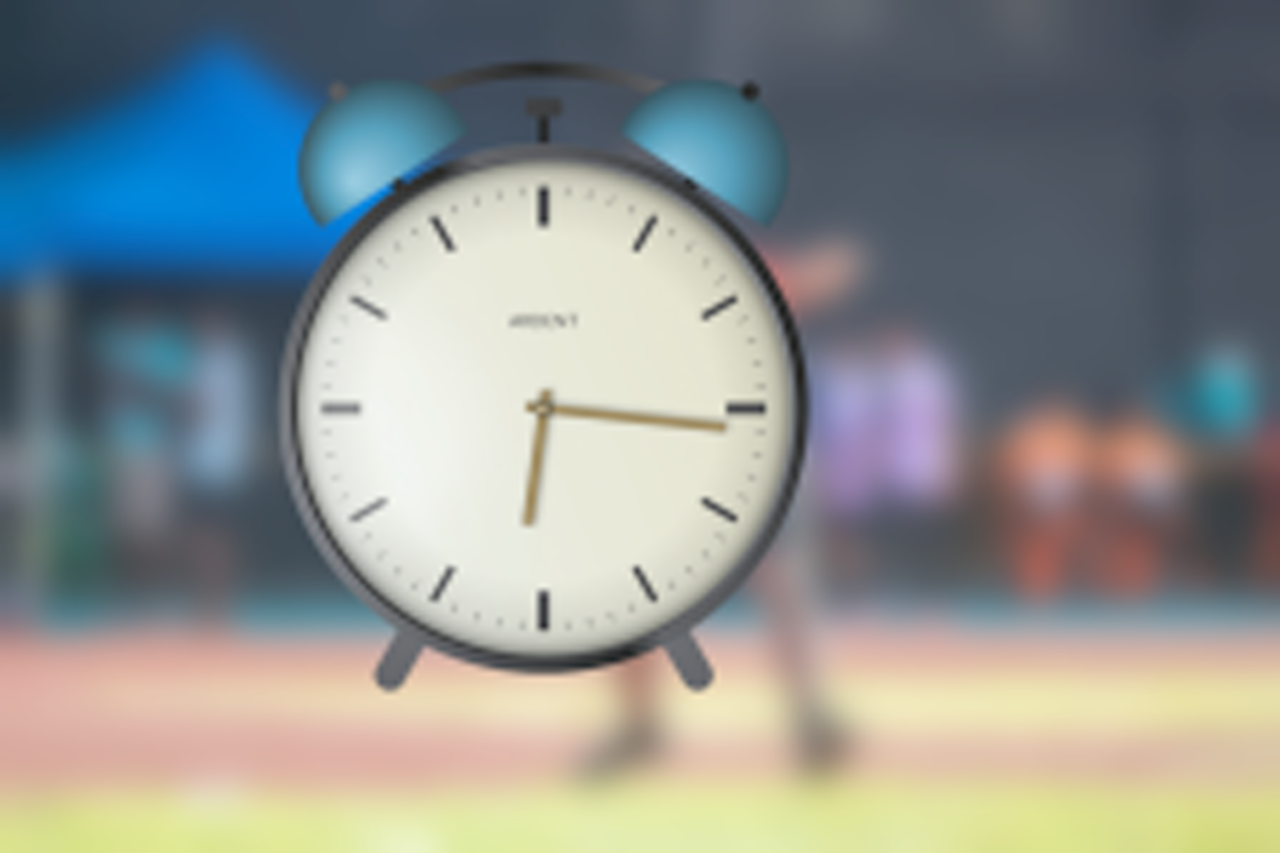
6:16
